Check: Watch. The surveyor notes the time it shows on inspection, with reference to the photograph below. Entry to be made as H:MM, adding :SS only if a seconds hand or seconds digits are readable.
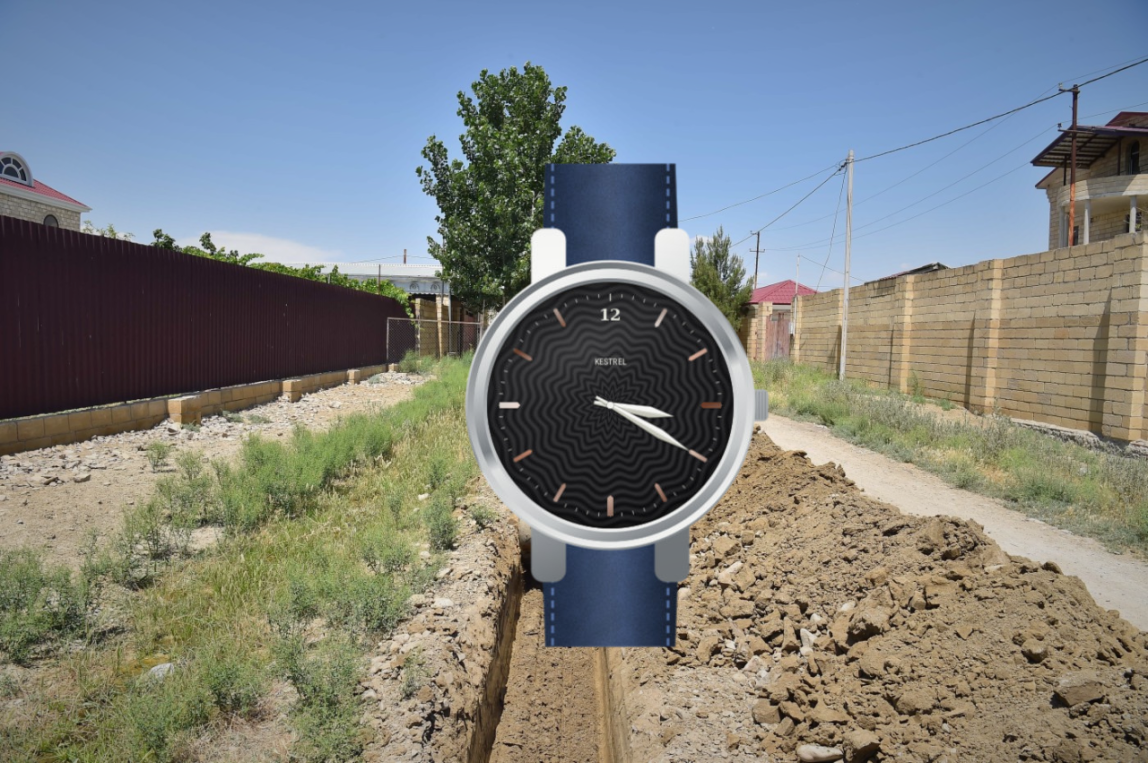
3:20
